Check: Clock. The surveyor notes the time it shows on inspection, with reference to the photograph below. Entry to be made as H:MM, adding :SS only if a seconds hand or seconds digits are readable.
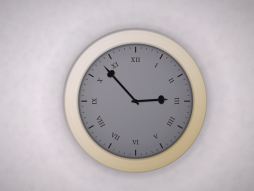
2:53
